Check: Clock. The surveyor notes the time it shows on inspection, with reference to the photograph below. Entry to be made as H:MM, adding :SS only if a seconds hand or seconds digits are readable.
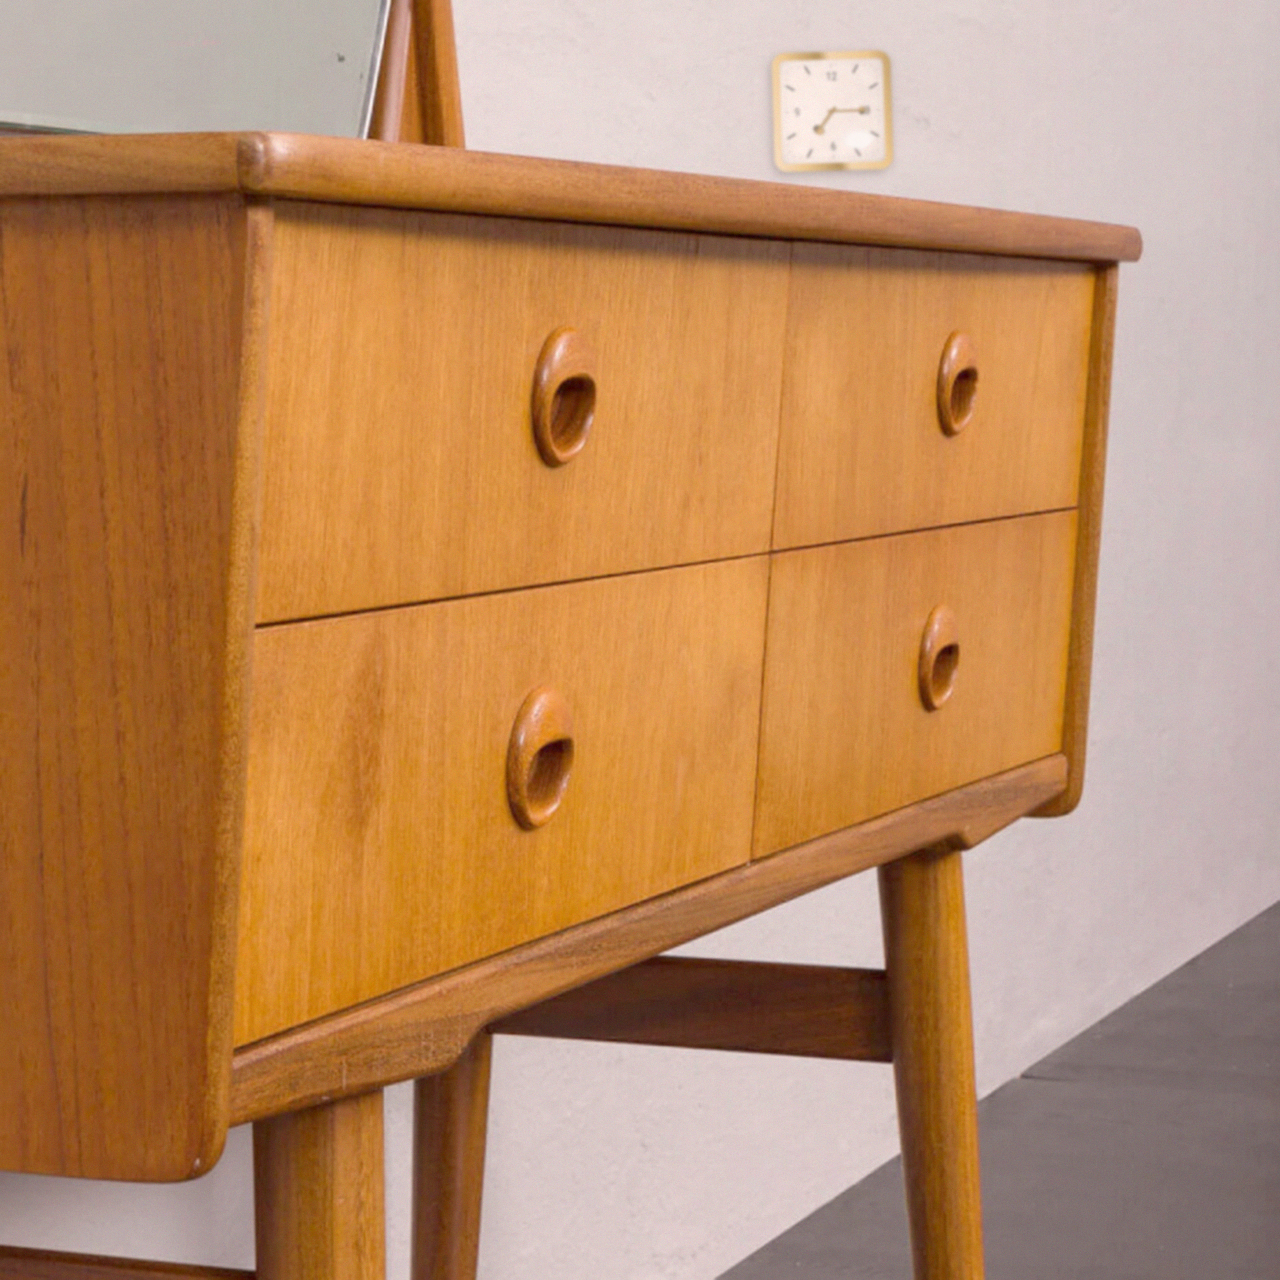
7:15
